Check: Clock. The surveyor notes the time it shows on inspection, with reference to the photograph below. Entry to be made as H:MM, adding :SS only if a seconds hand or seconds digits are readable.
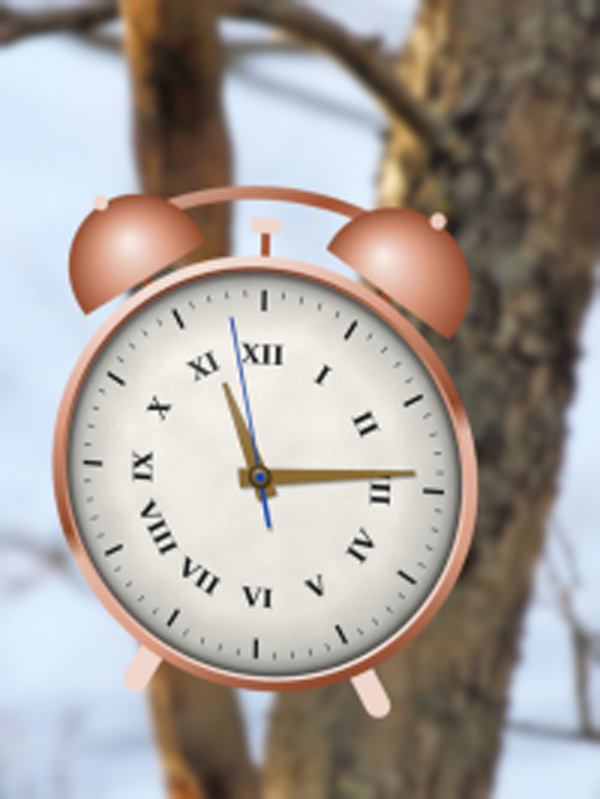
11:13:58
